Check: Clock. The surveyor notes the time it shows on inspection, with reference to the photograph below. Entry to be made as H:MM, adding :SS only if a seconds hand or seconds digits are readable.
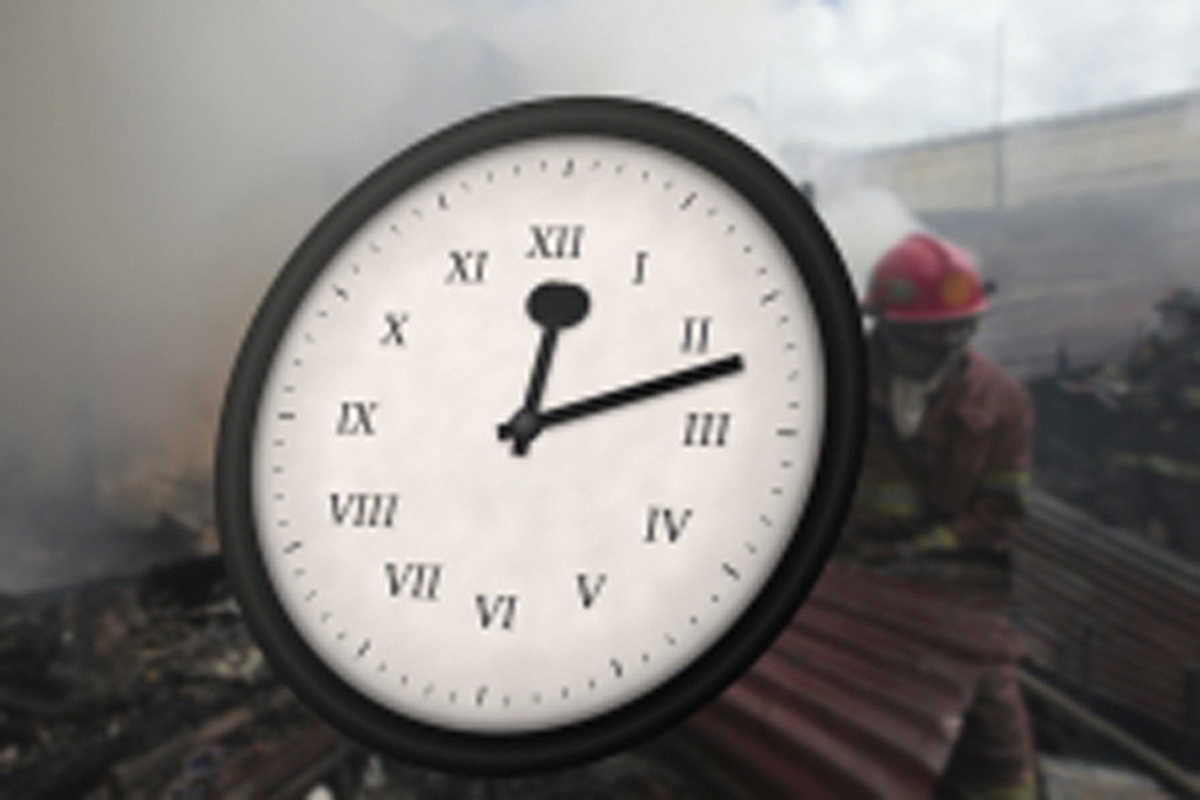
12:12
